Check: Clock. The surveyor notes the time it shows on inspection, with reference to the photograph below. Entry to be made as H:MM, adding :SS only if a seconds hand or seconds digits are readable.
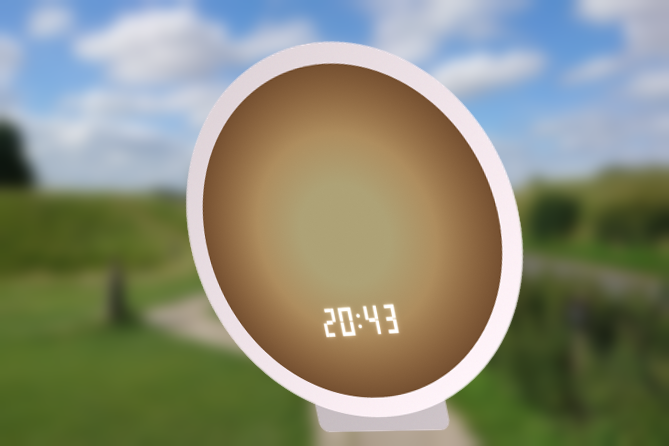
20:43
